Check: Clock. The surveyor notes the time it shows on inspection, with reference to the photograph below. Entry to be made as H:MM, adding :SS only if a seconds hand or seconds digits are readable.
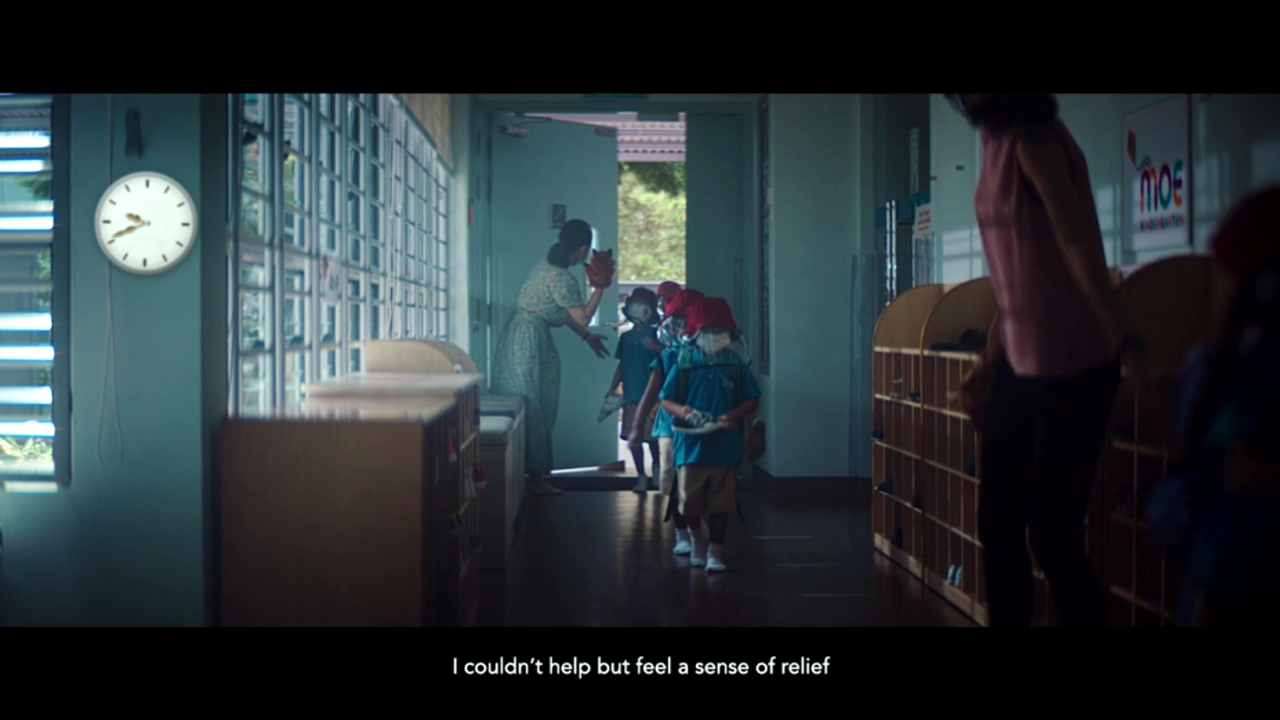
9:41
